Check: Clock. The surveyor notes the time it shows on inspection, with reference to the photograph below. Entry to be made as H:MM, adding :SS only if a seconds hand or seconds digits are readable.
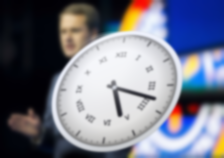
5:18
